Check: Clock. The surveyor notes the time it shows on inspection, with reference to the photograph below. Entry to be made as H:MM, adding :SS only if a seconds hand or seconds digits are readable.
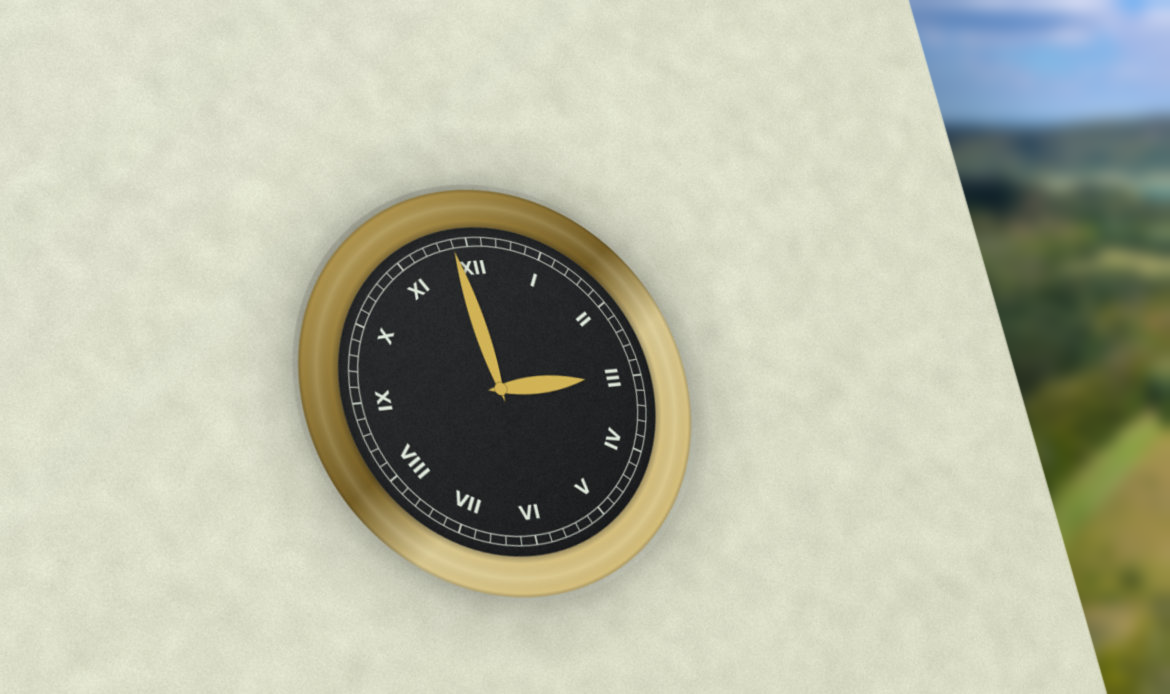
2:59
